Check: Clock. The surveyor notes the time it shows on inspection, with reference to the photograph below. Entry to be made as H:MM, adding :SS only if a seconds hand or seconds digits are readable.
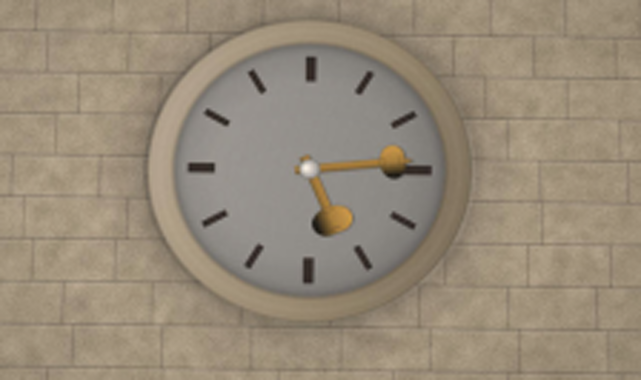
5:14
